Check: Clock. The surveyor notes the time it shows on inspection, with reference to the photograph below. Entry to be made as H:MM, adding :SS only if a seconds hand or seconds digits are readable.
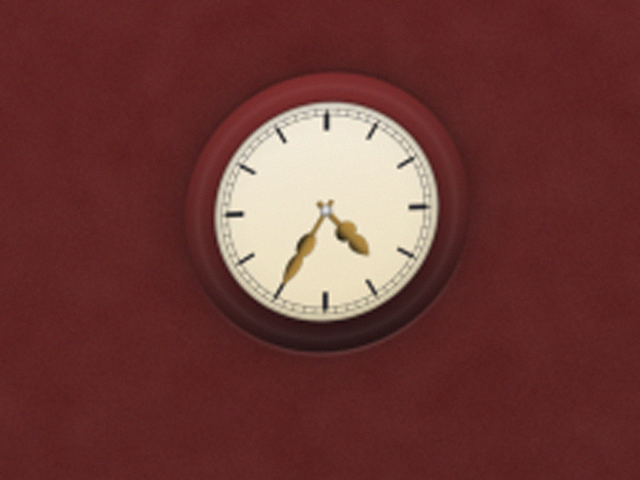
4:35
